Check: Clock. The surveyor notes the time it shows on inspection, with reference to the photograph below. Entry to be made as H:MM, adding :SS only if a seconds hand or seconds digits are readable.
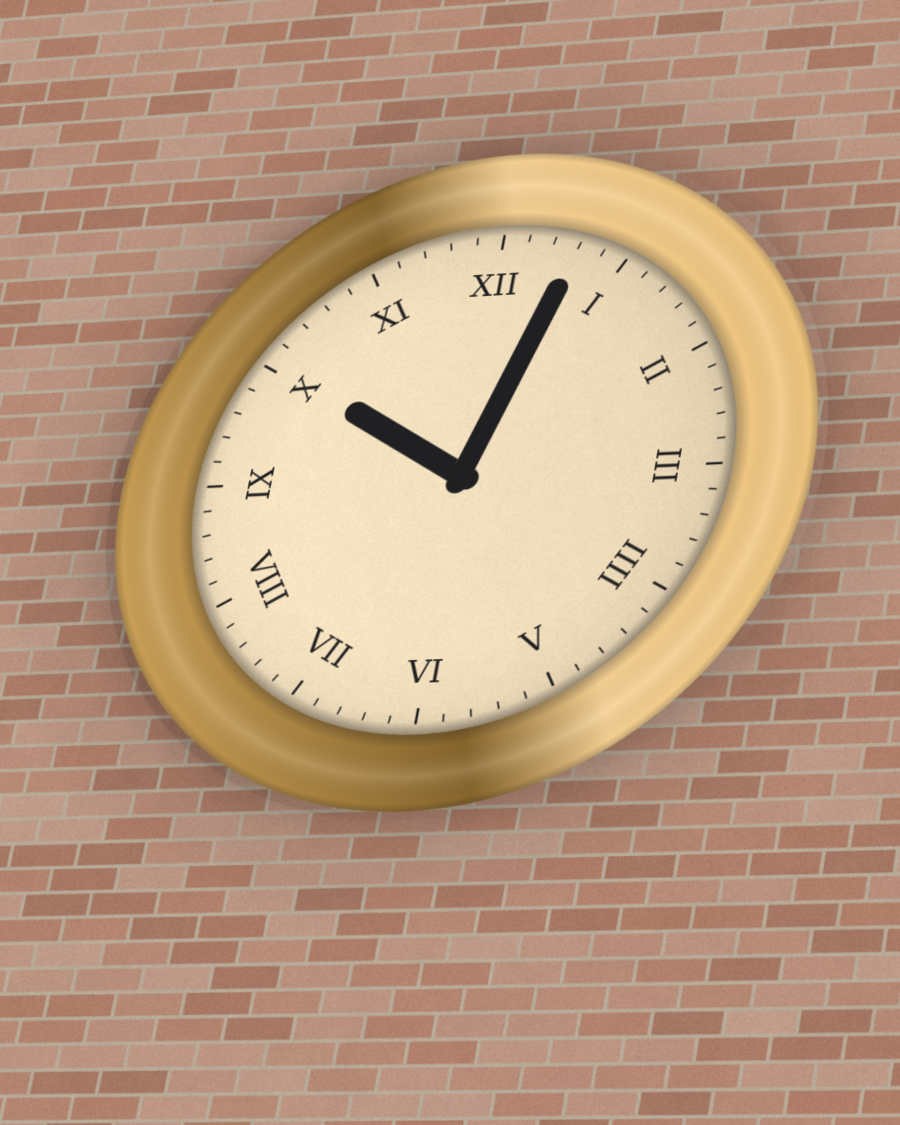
10:03
